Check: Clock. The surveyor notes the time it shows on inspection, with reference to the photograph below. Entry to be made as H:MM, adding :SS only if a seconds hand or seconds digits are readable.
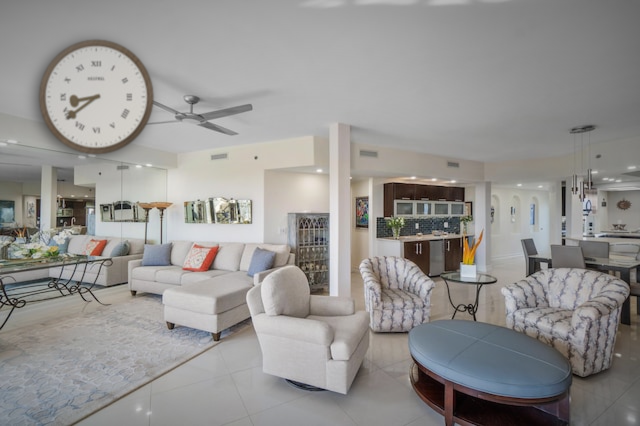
8:39
